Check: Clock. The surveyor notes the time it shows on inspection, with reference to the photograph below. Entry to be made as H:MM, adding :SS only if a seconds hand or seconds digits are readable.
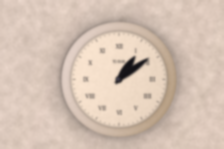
1:09
